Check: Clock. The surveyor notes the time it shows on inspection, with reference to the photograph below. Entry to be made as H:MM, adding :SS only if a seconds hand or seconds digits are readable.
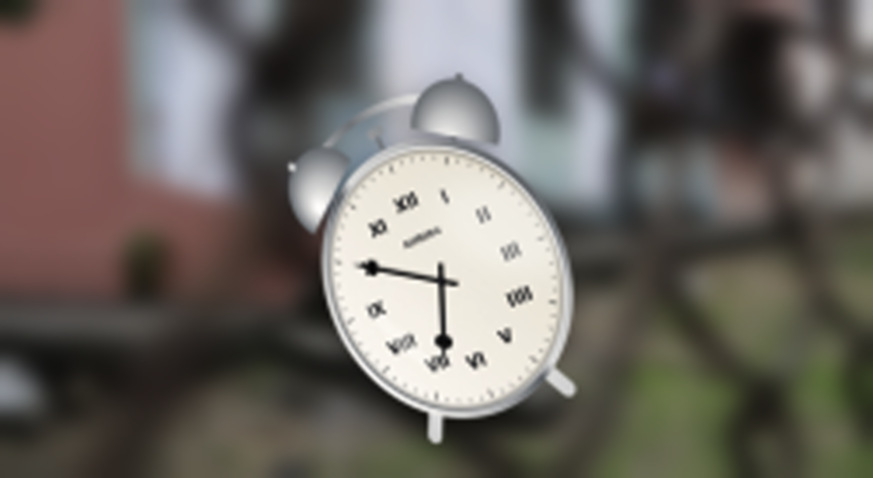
6:50
